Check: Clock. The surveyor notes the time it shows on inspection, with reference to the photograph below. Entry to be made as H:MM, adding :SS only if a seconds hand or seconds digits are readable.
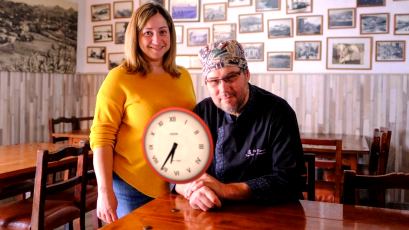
6:36
